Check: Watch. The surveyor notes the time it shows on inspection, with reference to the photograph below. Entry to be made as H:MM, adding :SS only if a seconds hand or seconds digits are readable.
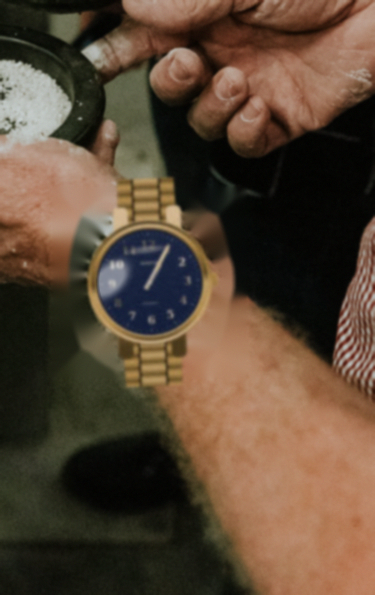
1:05
